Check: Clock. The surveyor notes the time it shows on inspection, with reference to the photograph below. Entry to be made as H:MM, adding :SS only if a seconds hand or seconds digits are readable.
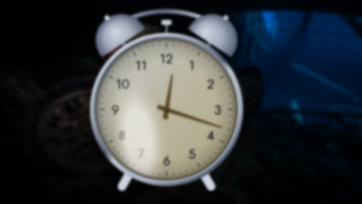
12:18
